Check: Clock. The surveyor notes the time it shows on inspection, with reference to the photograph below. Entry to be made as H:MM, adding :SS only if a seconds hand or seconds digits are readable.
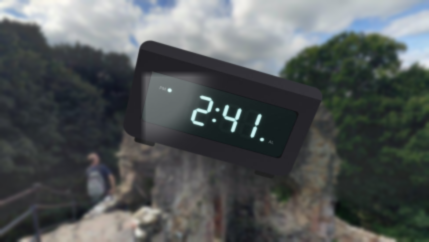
2:41
